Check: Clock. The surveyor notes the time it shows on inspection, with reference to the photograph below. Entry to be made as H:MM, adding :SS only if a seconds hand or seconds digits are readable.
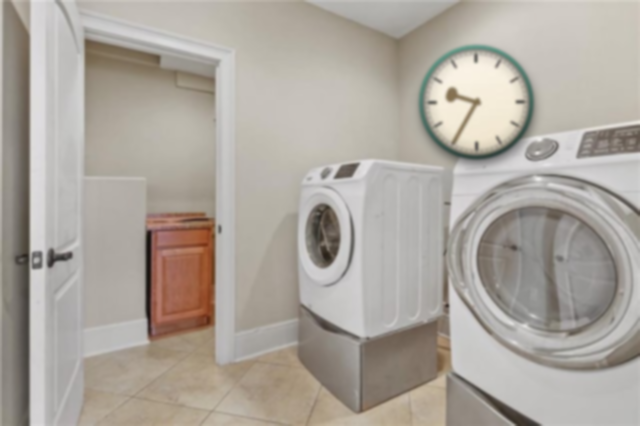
9:35
